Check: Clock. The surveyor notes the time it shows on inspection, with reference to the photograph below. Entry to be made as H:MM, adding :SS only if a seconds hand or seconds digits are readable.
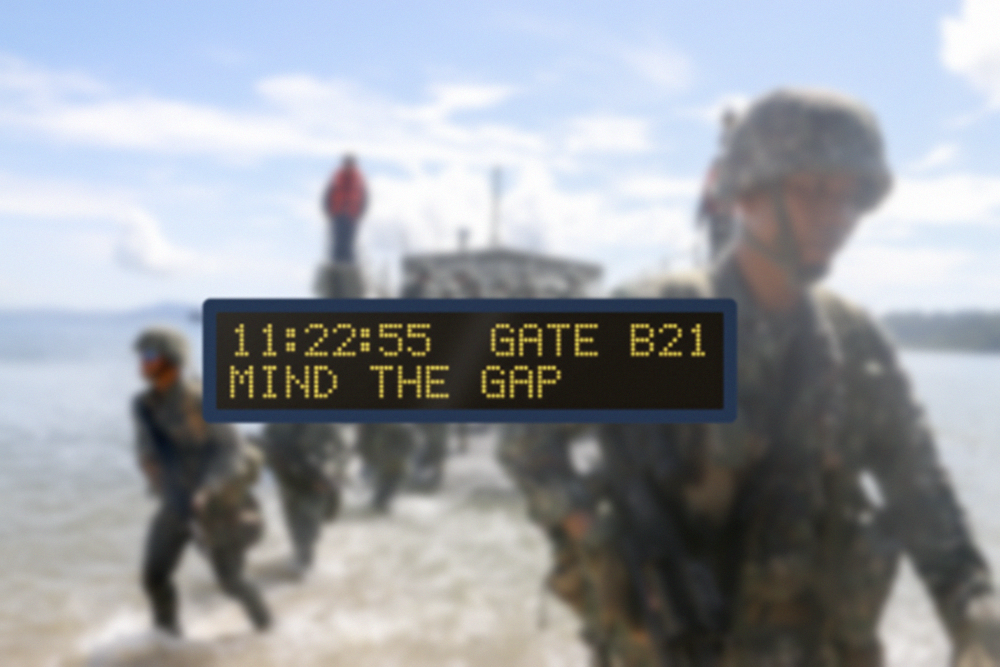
11:22:55
